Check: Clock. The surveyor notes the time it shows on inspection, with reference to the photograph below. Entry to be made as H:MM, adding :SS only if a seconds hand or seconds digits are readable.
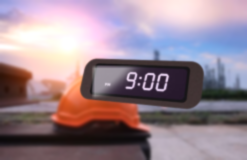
9:00
